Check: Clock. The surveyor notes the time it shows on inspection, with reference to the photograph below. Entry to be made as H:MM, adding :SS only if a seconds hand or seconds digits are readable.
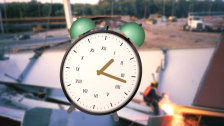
1:17
